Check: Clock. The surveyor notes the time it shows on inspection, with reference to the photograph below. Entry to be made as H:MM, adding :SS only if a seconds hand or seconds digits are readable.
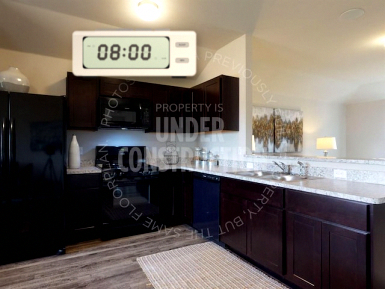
8:00
